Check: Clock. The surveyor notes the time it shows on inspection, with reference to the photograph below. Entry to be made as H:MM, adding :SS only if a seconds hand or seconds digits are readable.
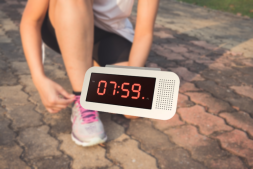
7:59
